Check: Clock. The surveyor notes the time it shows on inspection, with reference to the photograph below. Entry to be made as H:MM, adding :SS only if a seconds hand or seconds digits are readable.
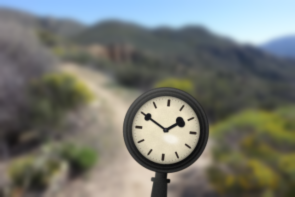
1:50
